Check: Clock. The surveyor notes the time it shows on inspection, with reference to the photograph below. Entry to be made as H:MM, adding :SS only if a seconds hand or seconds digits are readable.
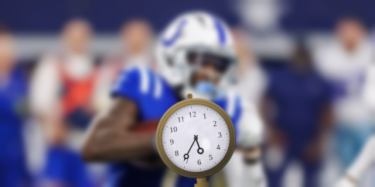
5:36
